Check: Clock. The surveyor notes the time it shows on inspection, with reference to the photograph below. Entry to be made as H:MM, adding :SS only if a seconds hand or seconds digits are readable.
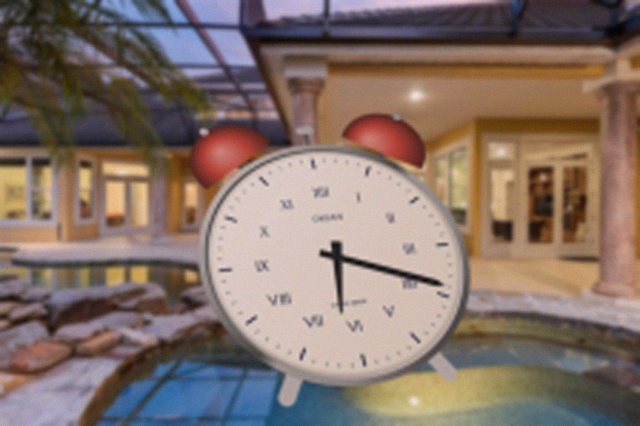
6:19
